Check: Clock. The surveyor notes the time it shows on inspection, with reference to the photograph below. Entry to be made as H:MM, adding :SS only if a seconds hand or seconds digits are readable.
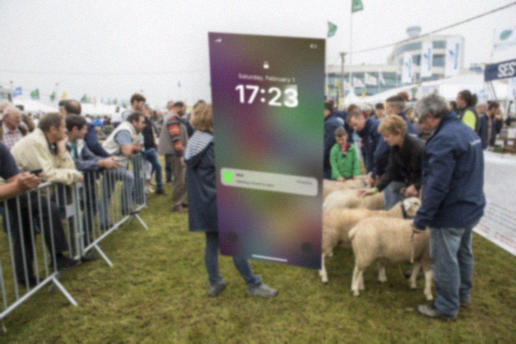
17:23
